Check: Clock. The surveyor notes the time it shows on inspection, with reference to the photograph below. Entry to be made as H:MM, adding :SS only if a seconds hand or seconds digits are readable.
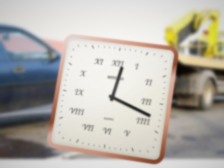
12:18
